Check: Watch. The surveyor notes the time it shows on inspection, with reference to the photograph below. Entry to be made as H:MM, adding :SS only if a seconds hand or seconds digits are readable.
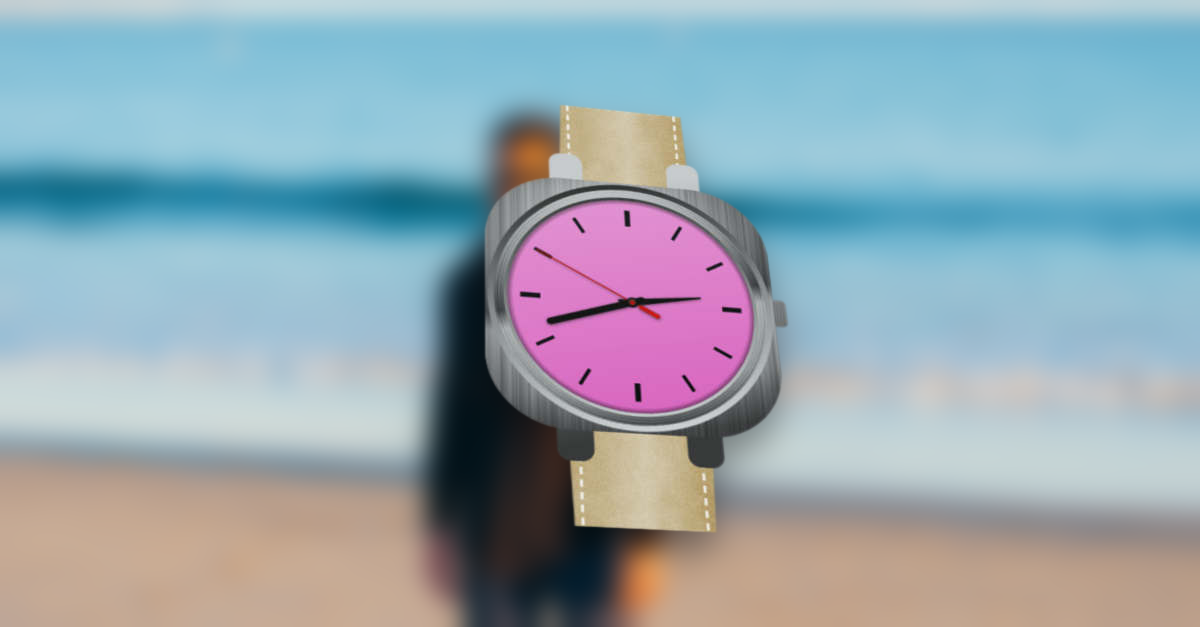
2:41:50
